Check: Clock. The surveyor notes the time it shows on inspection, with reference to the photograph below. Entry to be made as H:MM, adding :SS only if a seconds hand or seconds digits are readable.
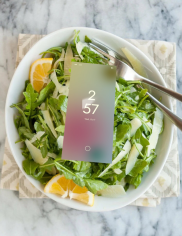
2:57
